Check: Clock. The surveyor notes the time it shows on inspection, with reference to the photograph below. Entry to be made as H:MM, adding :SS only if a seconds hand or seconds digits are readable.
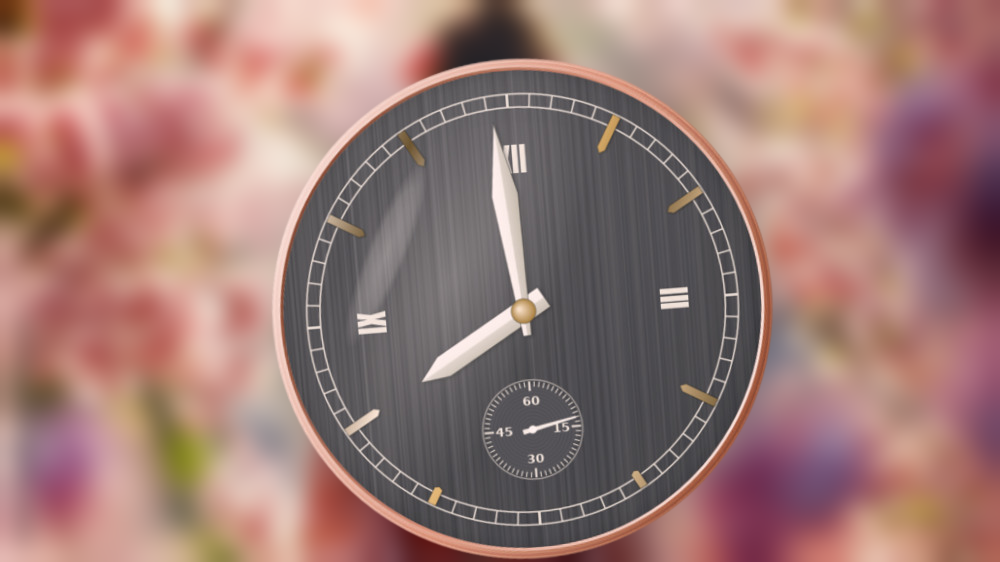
7:59:13
